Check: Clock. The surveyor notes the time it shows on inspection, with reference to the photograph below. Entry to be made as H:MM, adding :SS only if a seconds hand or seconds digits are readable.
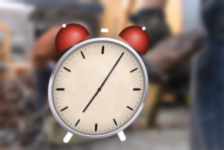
7:05
